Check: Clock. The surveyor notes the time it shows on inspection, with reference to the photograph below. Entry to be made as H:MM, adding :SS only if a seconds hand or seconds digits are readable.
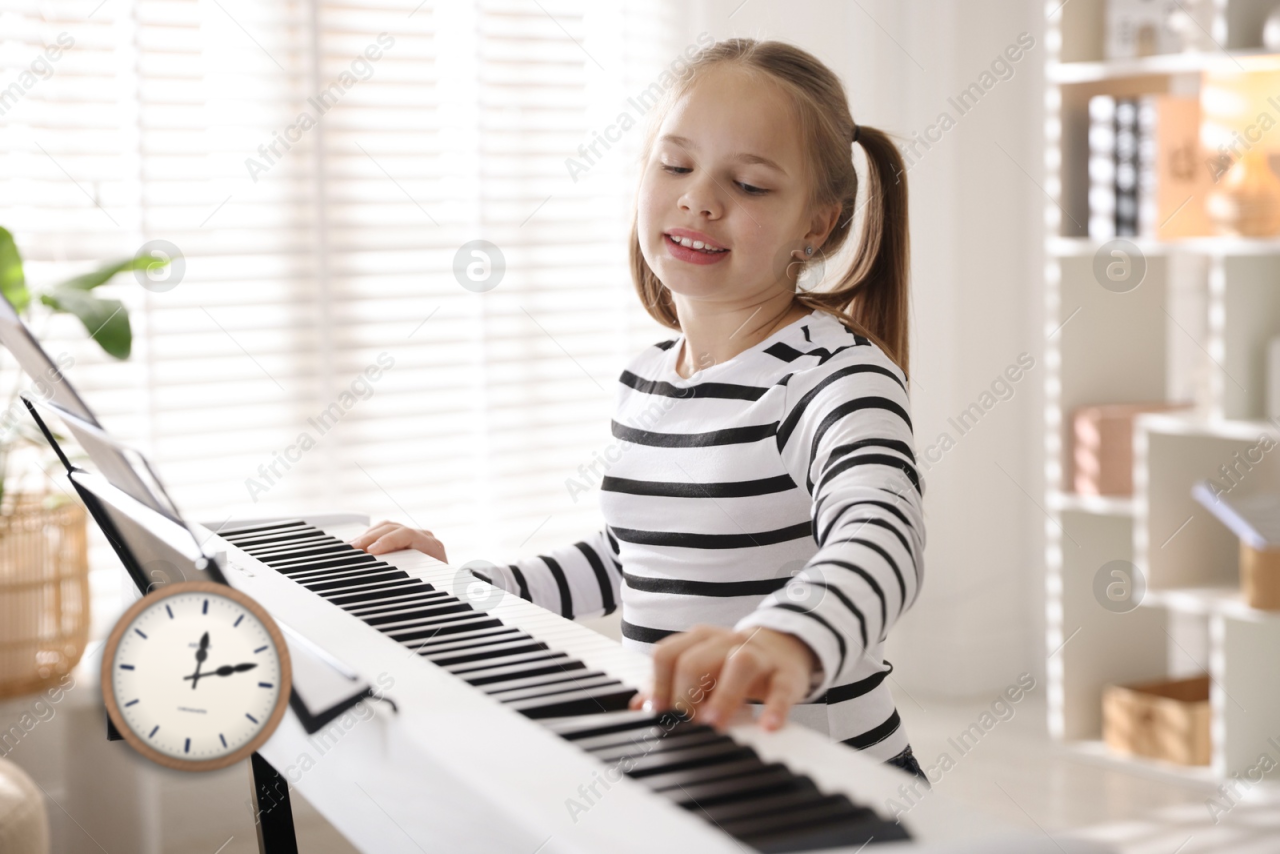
12:12
